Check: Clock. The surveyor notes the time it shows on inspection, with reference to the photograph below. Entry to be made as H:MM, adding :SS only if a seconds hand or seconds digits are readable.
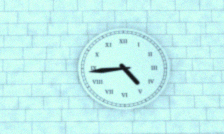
4:44
